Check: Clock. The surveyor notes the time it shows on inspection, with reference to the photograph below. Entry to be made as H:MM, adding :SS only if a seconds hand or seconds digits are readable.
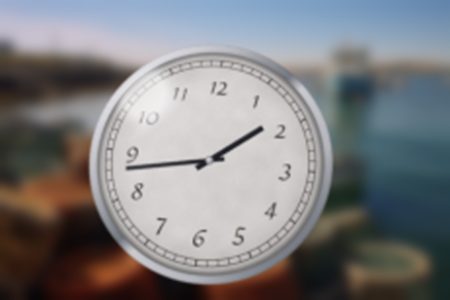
1:43
